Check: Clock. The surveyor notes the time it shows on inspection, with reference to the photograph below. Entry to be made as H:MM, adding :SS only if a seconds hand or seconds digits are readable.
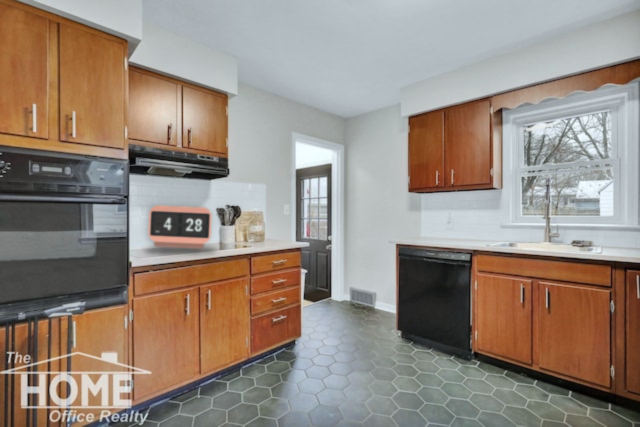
4:28
